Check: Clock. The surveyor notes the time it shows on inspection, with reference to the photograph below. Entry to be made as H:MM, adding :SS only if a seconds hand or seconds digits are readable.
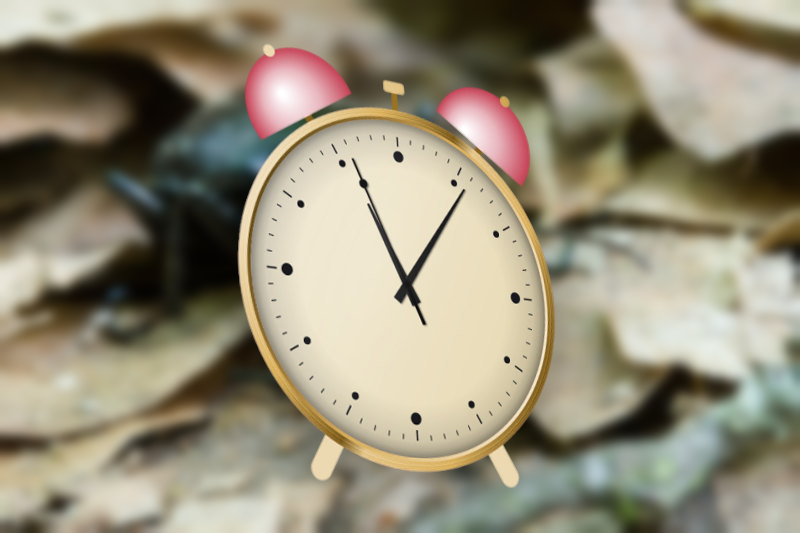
11:05:56
